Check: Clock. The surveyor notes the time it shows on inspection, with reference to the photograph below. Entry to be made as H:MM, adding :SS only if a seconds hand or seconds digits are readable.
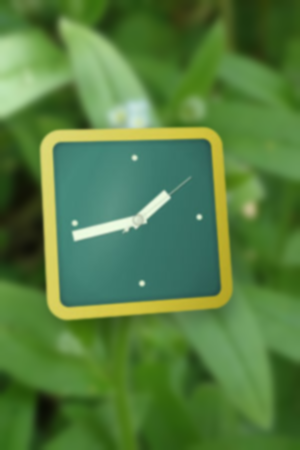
1:43:09
